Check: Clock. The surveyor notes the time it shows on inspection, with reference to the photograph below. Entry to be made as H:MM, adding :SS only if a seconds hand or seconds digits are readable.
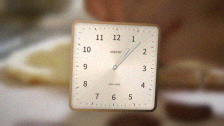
1:07
